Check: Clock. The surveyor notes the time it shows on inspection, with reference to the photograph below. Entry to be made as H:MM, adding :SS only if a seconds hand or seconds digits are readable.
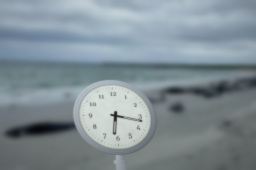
6:17
